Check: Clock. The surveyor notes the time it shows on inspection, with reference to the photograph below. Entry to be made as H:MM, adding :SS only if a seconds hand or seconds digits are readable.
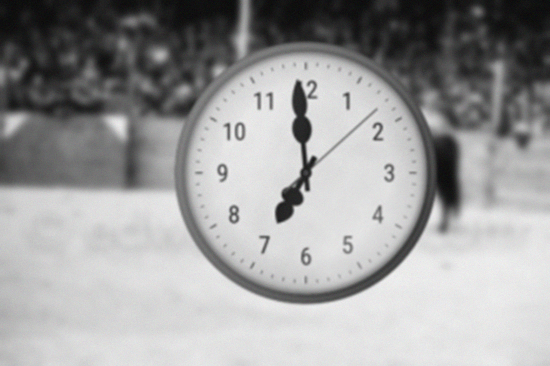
6:59:08
